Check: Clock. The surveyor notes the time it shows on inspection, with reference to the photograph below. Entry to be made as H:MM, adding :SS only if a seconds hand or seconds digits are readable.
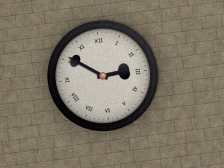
2:51
